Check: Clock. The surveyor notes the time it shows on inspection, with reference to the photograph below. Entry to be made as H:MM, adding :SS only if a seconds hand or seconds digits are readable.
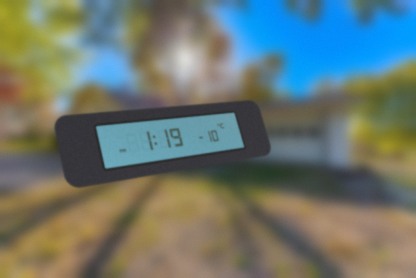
1:19
